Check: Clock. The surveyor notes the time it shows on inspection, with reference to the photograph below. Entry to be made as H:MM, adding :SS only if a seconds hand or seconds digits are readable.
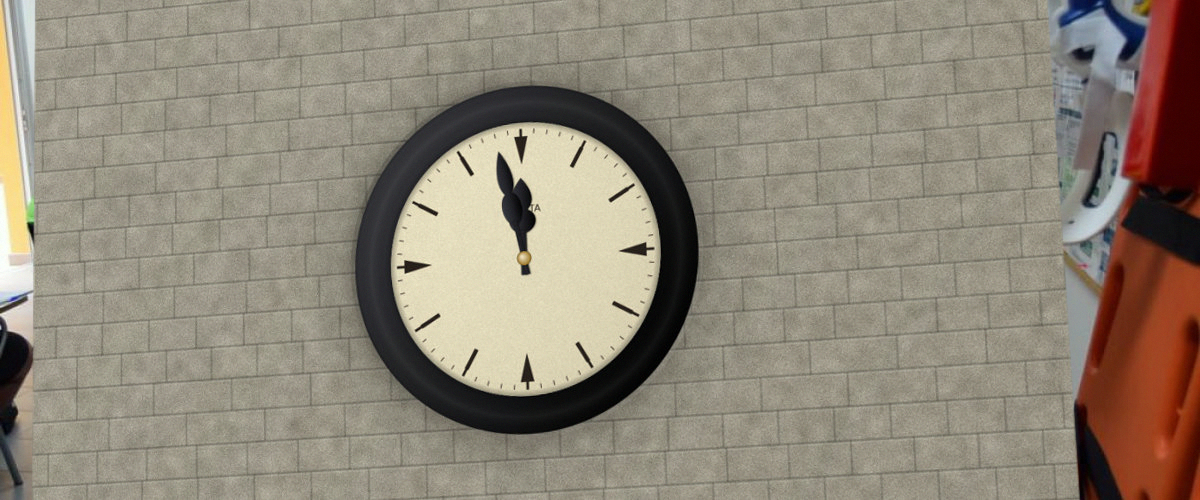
11:58
